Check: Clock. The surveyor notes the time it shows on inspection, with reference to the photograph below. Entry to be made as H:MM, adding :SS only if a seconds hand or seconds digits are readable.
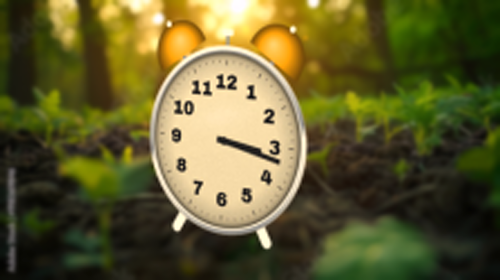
3:17
